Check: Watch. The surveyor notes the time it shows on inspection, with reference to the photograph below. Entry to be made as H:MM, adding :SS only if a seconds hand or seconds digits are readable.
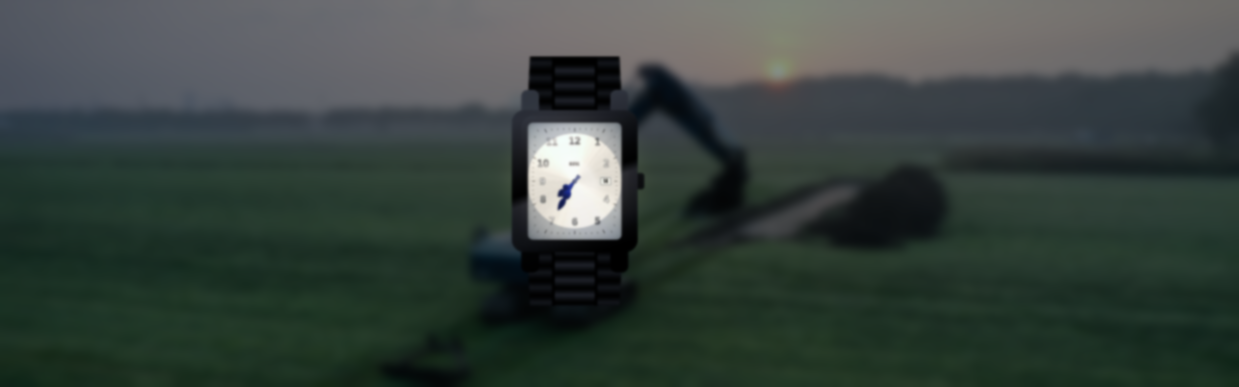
7:35
